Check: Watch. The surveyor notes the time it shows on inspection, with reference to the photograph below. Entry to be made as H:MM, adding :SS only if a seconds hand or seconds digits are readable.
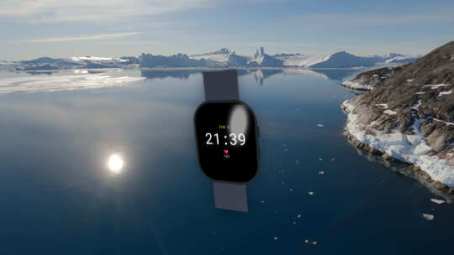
21:39
